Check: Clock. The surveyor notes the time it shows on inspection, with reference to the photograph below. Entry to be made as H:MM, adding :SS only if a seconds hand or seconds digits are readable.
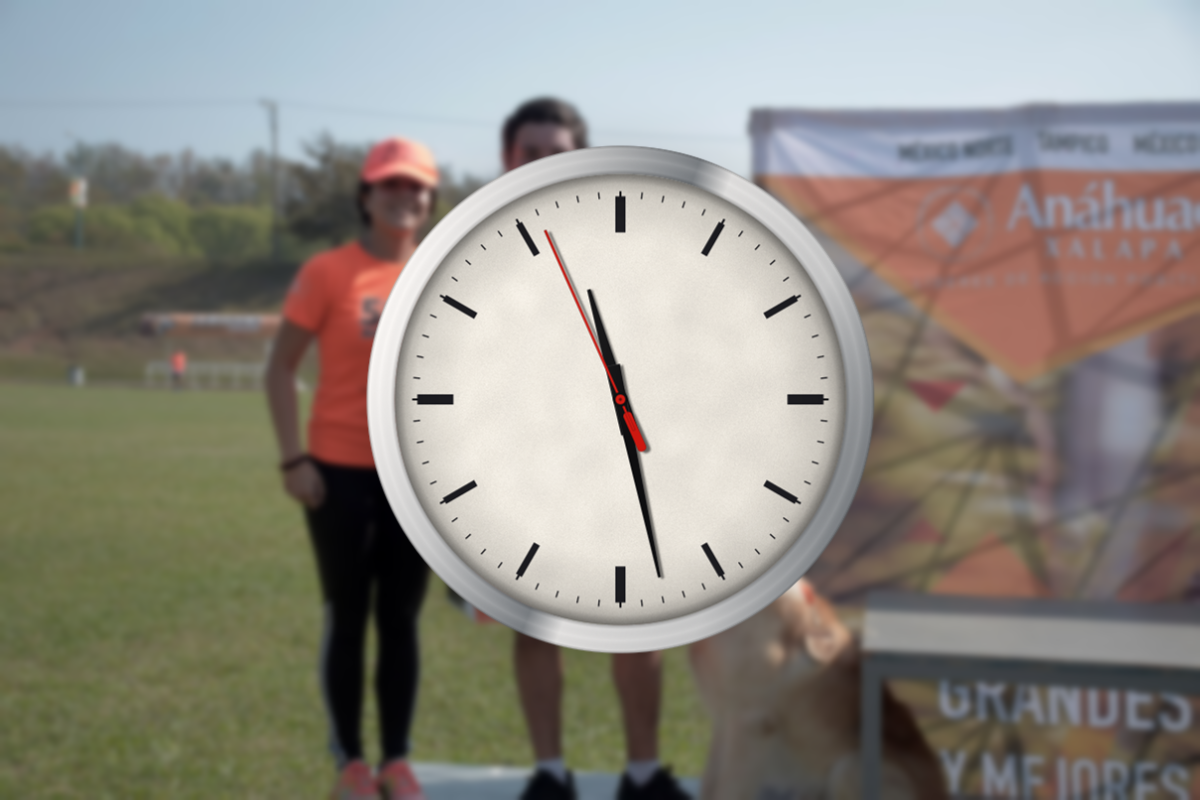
11:27:56
